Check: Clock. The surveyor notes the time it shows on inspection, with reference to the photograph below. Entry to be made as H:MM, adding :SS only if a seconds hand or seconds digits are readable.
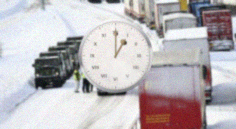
1:00
